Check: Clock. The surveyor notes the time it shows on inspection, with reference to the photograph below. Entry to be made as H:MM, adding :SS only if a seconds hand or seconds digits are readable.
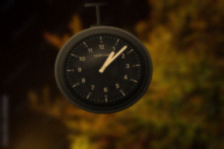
1:08
